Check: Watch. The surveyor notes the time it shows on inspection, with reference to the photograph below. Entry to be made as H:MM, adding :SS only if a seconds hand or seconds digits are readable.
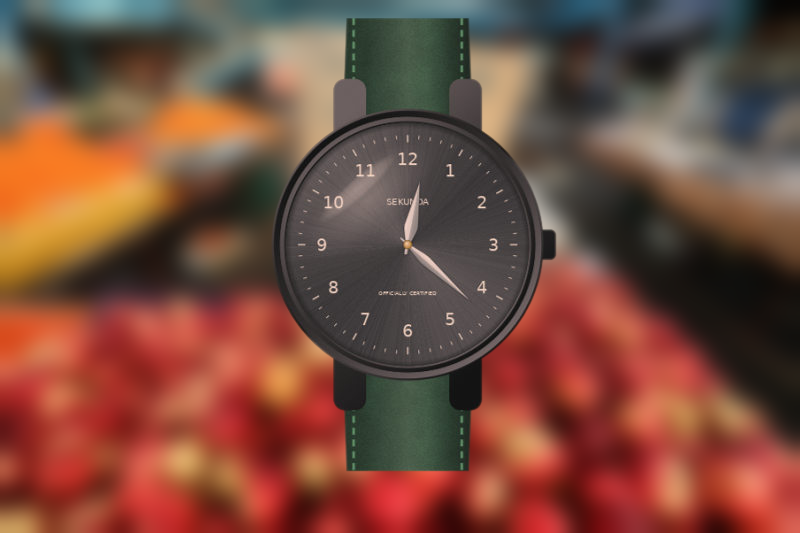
12:22
